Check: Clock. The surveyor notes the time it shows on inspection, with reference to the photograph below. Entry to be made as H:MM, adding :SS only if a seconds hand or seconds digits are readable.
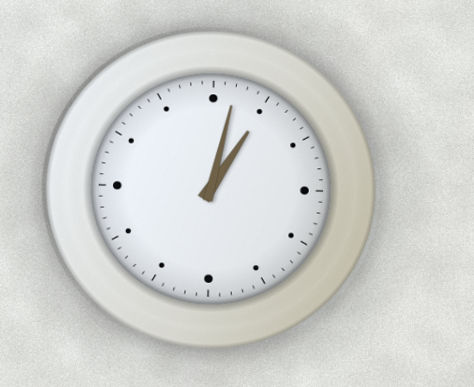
1:02
